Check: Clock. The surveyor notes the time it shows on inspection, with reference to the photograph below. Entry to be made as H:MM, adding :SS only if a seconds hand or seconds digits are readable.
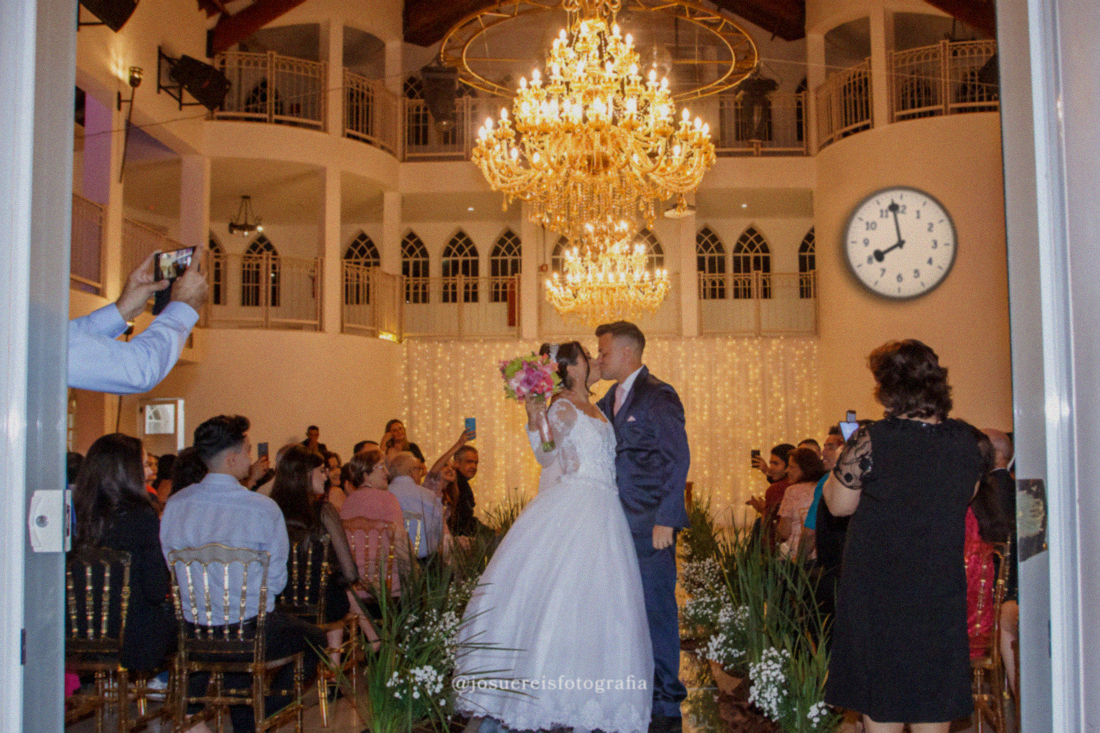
7:58
